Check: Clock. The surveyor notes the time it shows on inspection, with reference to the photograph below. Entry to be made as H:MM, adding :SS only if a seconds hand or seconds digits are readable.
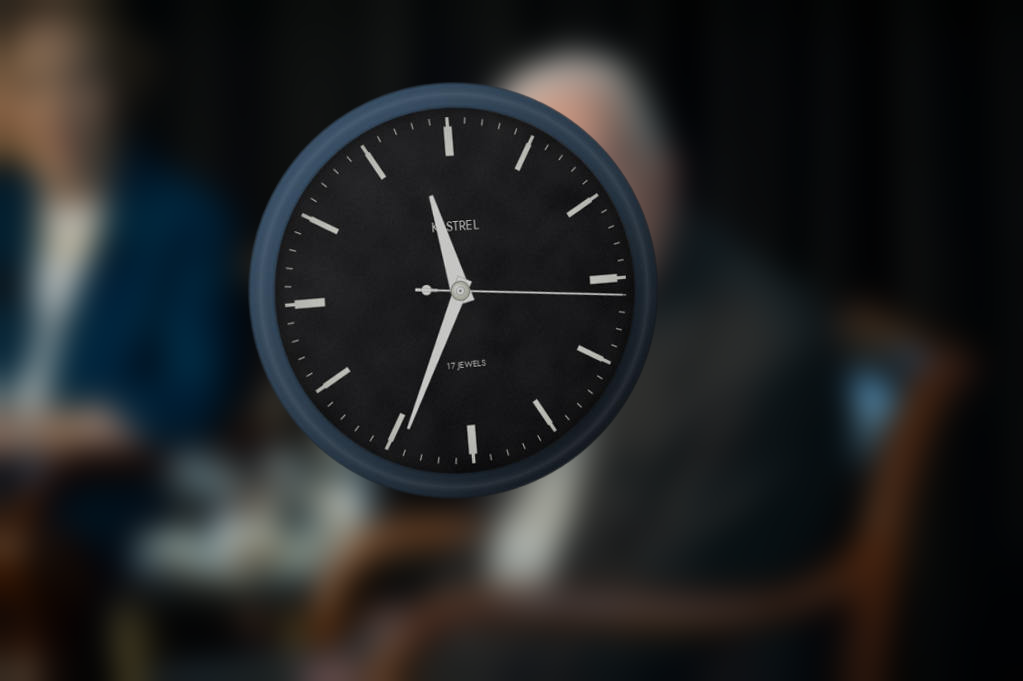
11:34:16
